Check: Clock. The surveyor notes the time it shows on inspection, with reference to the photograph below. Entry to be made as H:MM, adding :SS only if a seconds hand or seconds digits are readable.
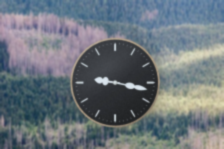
9:17
